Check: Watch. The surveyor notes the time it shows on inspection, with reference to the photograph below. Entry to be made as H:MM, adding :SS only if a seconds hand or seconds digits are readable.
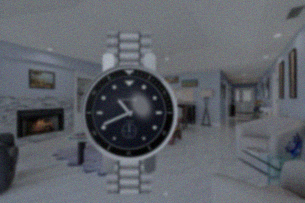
10:41
